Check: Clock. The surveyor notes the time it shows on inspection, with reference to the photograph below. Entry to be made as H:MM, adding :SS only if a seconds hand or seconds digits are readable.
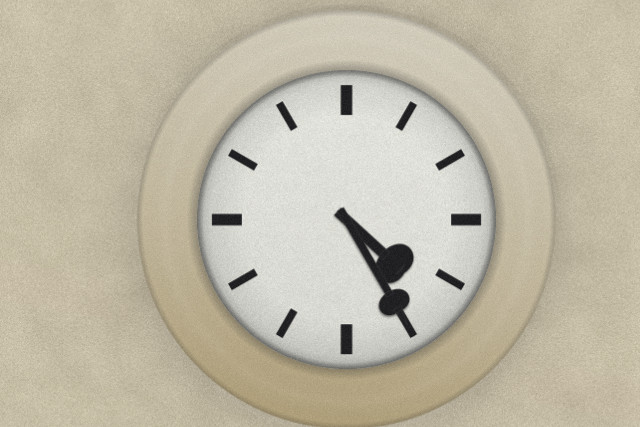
4:25
